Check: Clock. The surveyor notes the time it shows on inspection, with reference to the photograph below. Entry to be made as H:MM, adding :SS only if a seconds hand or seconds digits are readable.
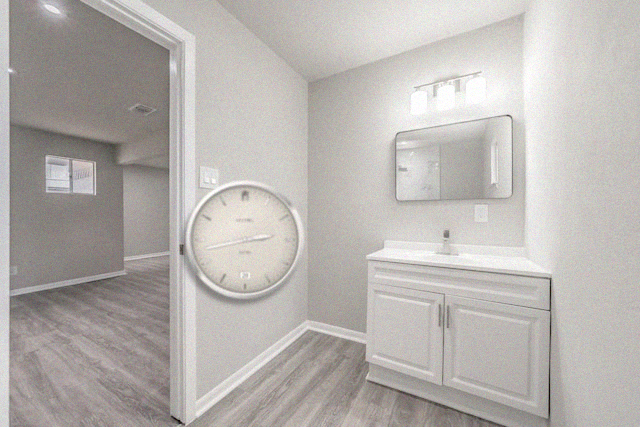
2:43
